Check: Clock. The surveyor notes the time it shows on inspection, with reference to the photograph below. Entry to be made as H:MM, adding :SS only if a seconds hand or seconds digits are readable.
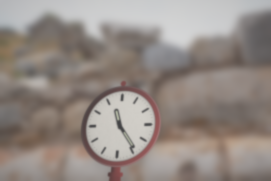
11:24
